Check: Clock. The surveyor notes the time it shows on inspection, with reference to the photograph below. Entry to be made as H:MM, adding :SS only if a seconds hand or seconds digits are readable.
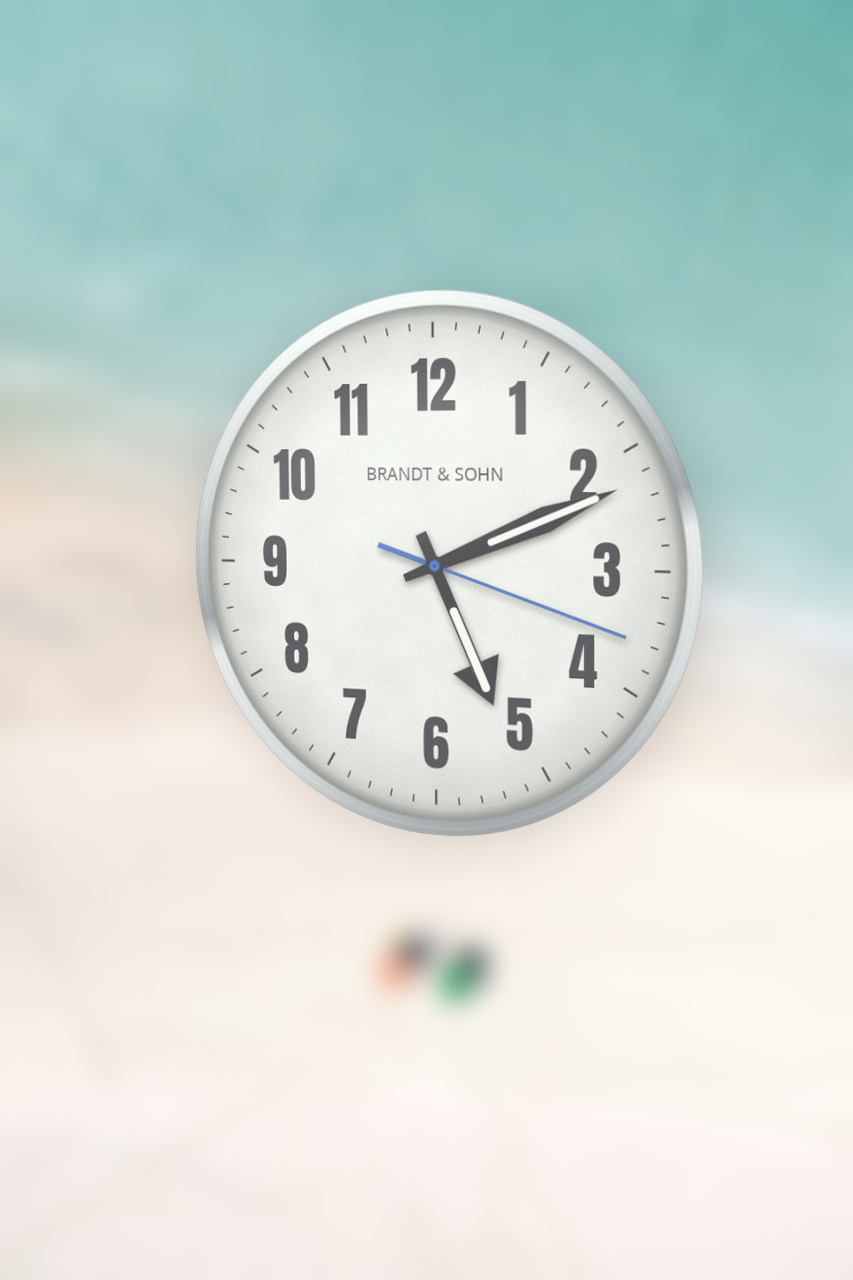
5:11:18
